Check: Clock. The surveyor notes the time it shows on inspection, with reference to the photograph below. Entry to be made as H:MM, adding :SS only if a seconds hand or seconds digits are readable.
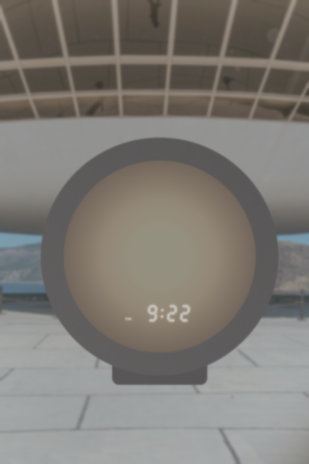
9:22
